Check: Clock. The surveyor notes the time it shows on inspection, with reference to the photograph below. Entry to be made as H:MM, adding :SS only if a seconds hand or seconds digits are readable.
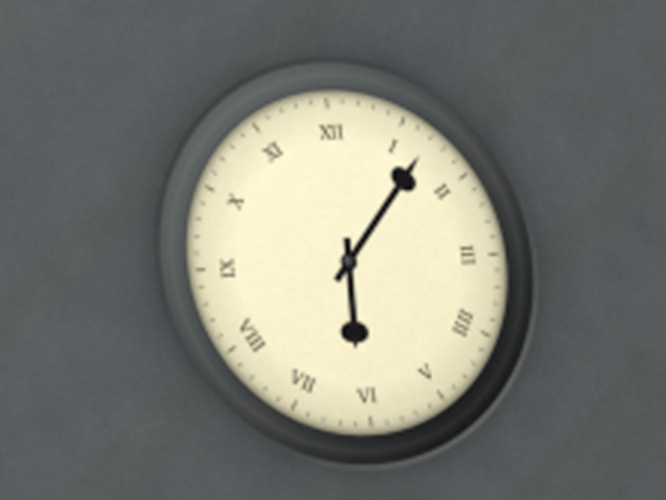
6:07
